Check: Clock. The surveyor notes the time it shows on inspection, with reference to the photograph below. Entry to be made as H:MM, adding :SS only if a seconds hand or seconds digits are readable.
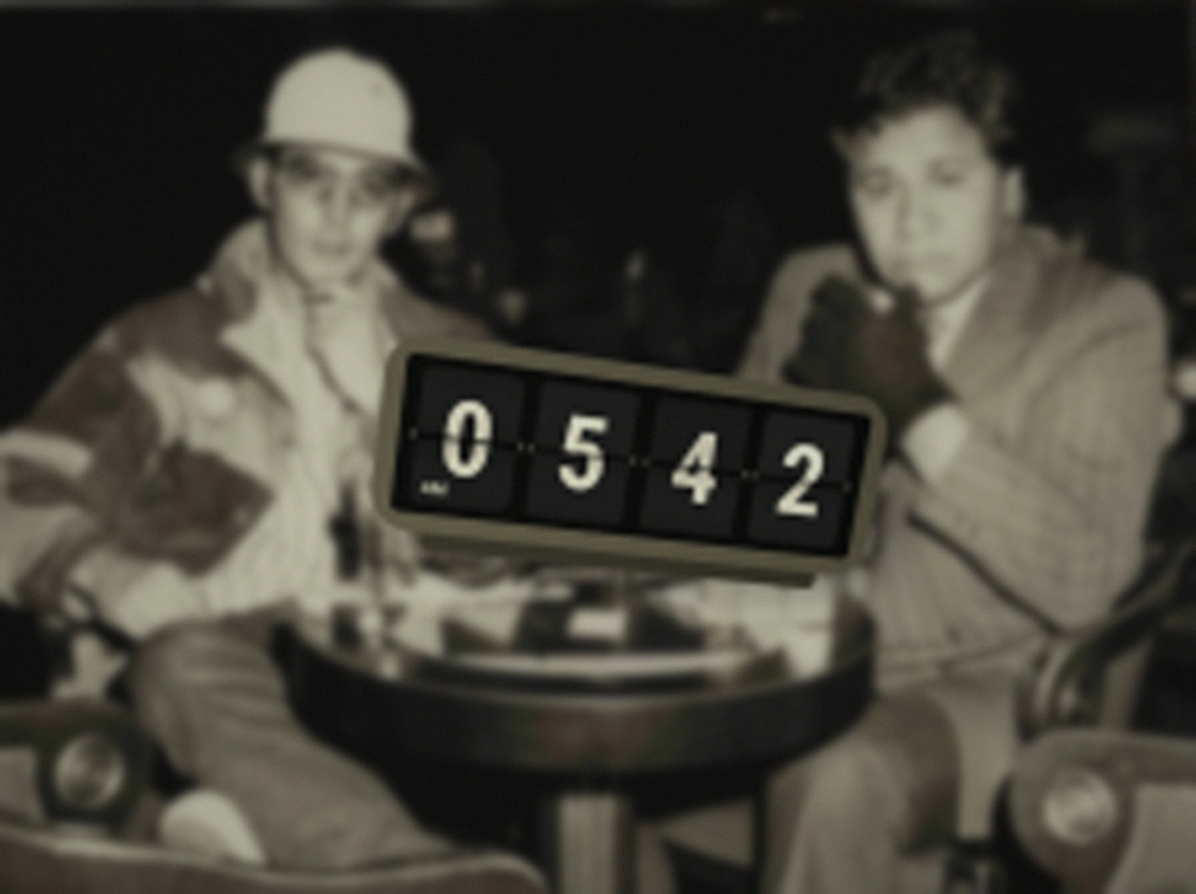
5:42
